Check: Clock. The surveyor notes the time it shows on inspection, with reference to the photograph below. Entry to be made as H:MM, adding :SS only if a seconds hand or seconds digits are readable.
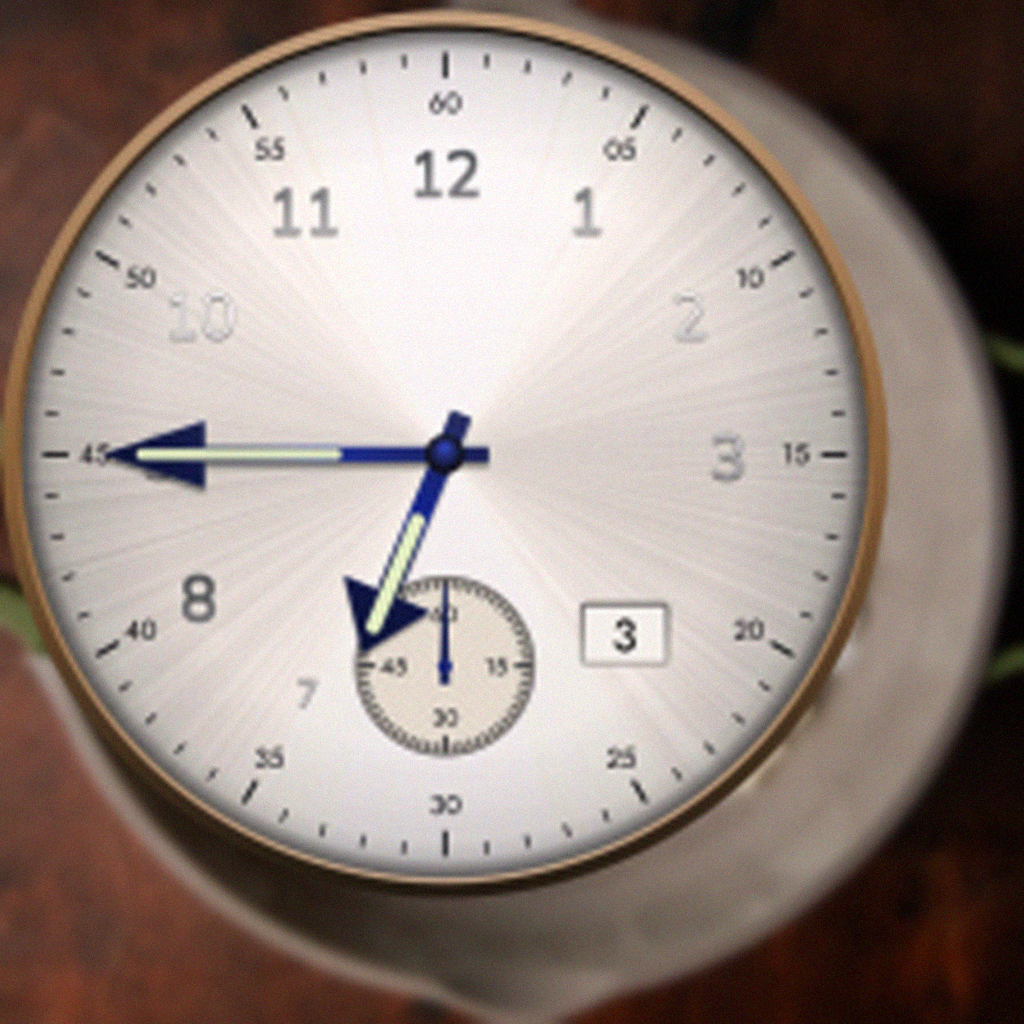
6:45
